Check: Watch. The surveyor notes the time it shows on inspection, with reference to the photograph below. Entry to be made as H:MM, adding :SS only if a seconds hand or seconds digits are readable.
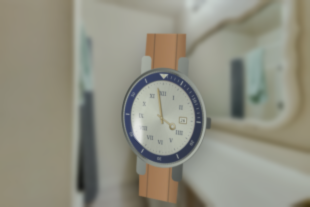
3:58
